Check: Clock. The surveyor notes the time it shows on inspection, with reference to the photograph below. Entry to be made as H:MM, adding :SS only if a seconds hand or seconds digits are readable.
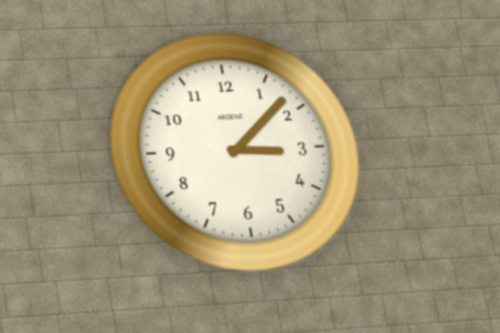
3:08
